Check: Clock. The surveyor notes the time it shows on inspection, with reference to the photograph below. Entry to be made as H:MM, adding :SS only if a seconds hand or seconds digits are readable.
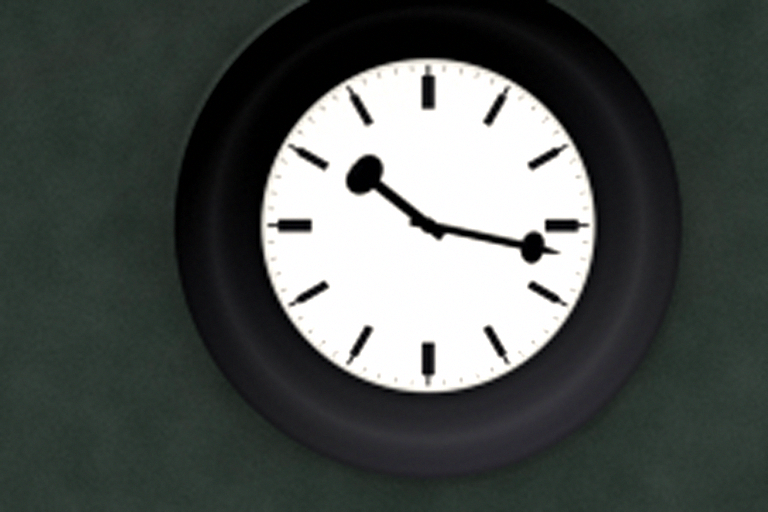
10:17
